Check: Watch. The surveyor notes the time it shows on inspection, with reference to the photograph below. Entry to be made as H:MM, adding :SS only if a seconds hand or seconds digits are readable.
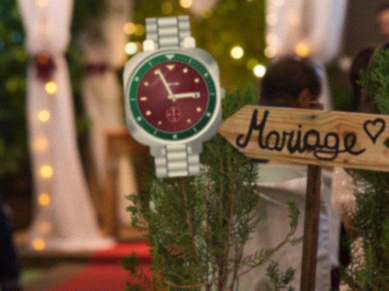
2:56
